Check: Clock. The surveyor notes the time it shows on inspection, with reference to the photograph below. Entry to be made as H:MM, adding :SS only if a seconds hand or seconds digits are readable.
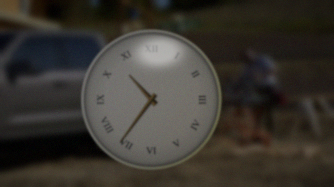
10:36
